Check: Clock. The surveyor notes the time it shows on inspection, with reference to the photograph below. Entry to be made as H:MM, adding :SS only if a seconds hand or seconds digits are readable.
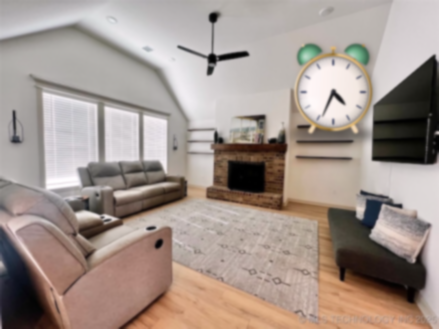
4:34
